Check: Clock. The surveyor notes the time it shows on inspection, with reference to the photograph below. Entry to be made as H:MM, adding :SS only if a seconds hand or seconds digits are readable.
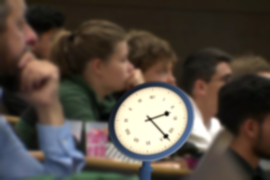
2:23
